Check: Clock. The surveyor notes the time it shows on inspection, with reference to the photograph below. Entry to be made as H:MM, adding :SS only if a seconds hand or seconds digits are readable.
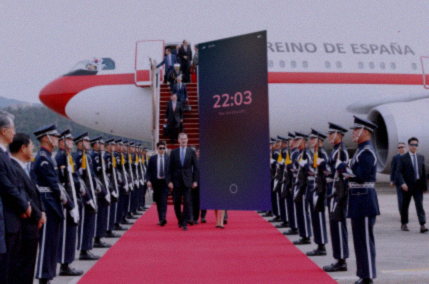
22:03
